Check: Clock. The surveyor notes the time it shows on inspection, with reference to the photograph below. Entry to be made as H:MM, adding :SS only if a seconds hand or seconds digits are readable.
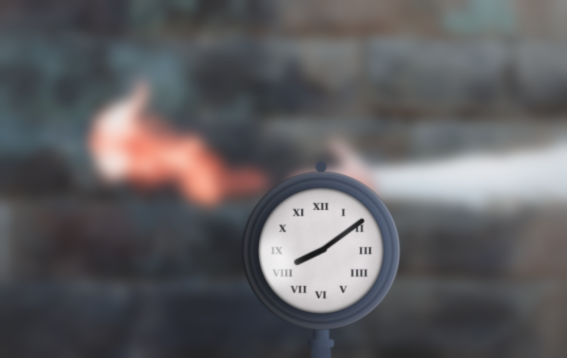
8:09
